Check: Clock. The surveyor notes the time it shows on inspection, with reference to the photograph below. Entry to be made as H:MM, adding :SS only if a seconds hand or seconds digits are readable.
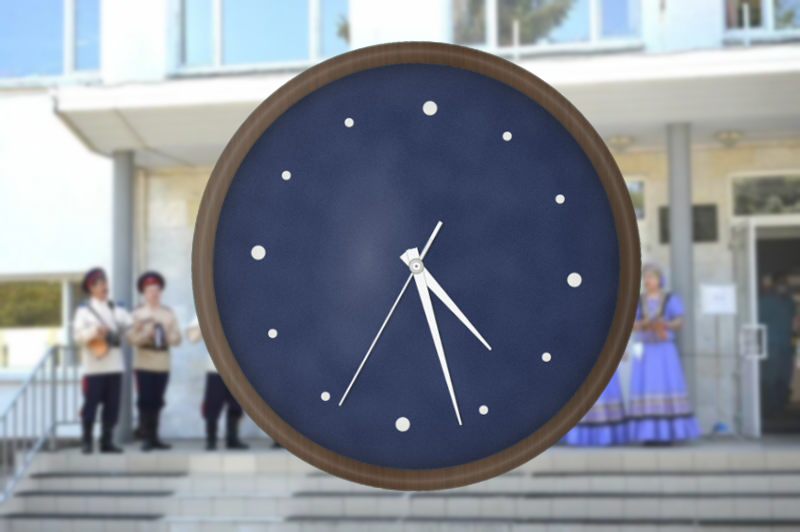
4:26:34
